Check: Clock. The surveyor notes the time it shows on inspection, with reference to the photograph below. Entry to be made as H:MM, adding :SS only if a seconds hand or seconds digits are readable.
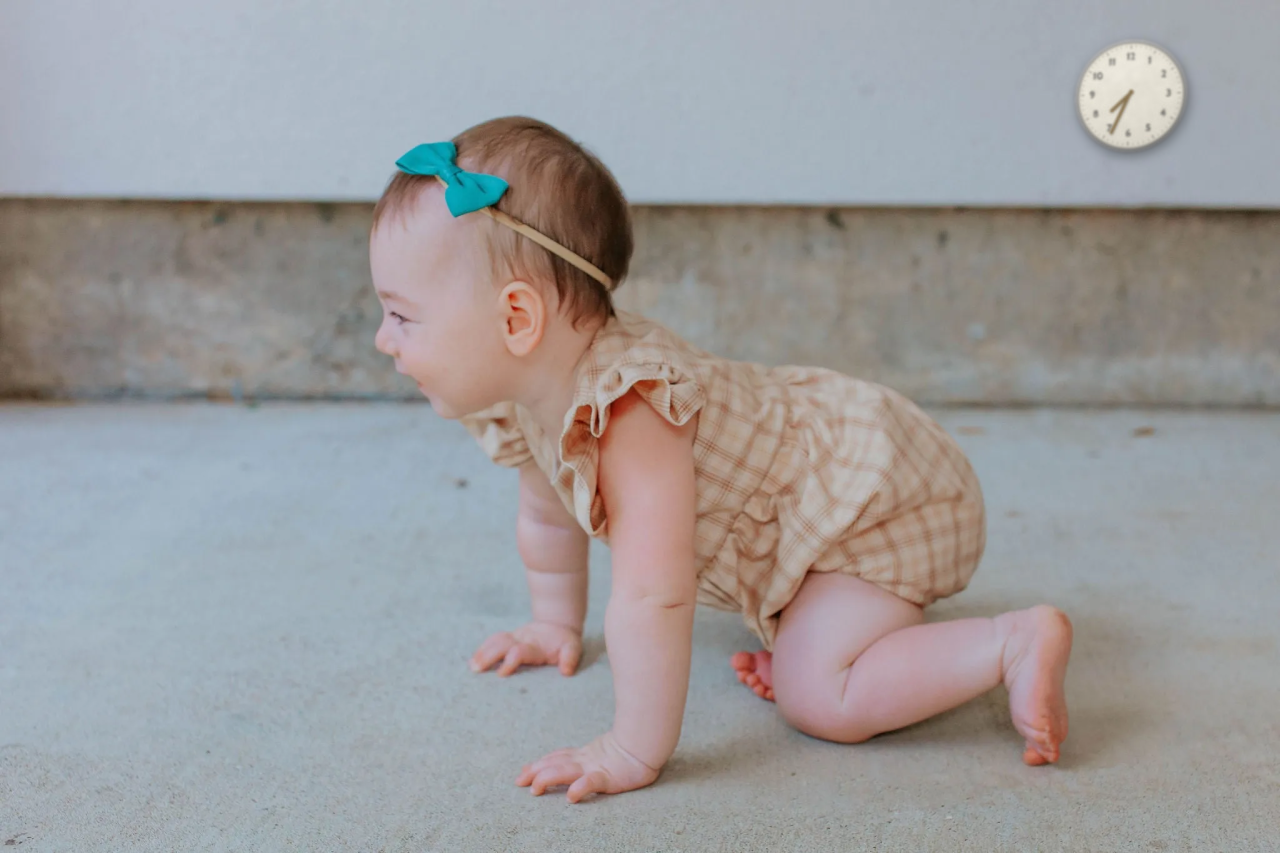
7:34
